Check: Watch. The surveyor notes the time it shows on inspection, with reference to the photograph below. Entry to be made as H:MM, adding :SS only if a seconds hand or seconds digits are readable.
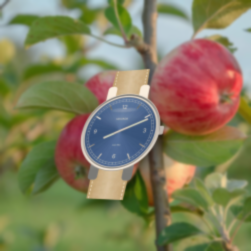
8:11
